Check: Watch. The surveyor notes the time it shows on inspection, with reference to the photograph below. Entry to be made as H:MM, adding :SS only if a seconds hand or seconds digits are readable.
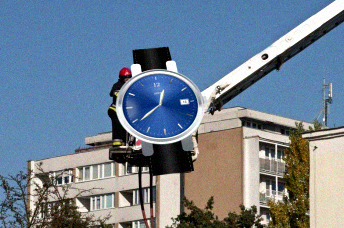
12:39
